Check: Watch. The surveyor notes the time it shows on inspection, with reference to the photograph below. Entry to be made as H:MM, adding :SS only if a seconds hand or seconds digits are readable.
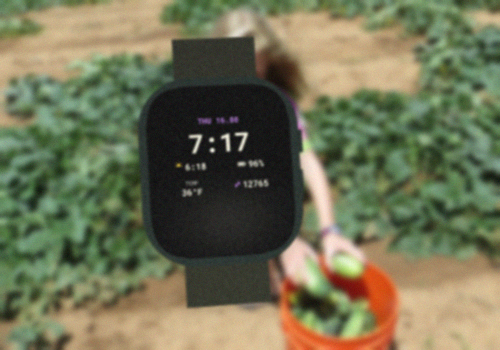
7:17
